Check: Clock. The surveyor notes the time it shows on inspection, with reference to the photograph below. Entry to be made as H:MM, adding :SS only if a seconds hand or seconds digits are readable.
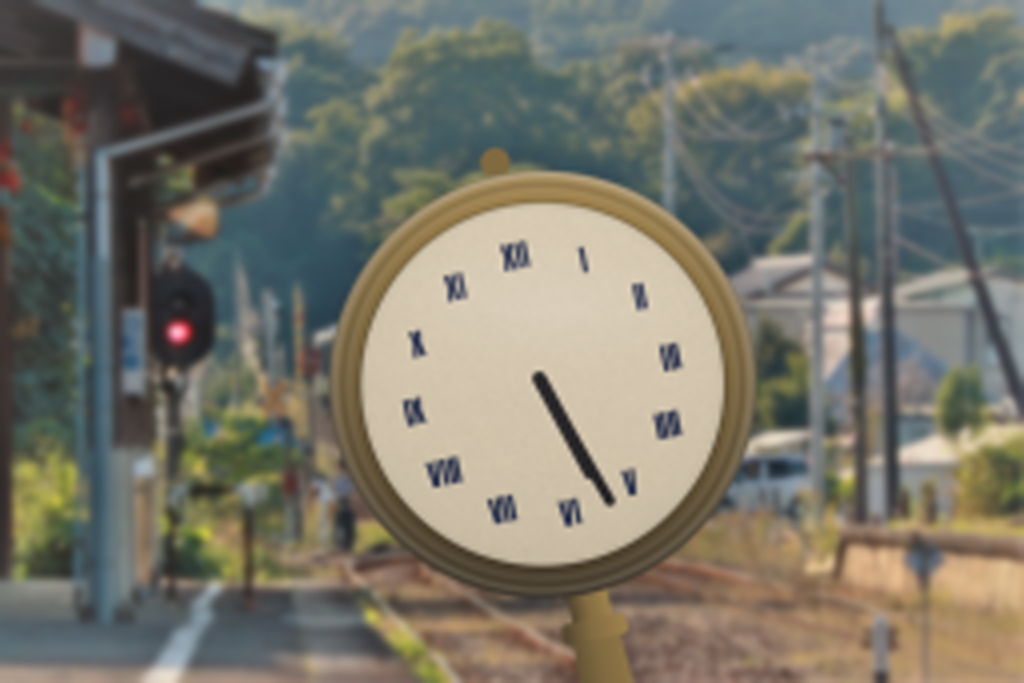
5:27
